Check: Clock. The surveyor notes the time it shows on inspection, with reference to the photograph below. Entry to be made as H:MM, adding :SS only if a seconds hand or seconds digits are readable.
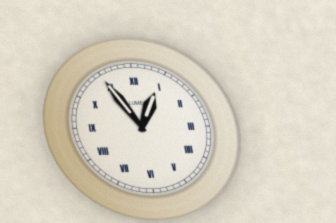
12:55
